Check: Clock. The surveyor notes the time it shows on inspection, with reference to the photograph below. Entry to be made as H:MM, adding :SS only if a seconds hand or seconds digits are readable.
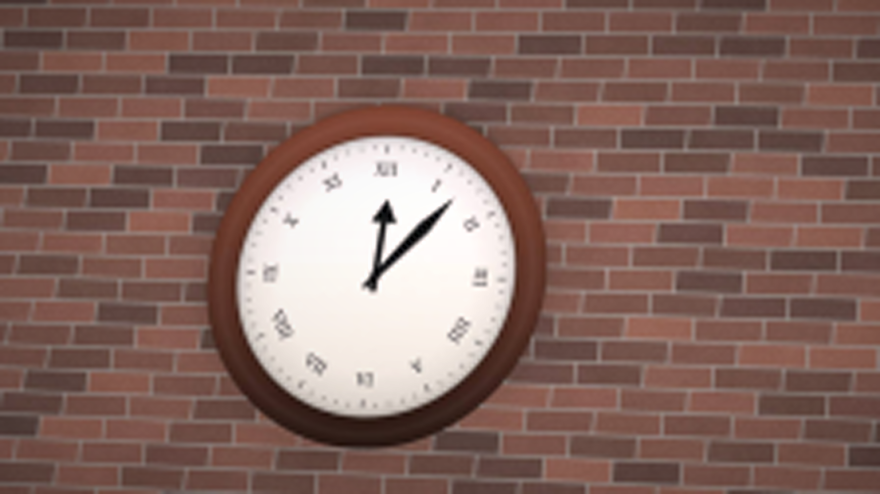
12:07
